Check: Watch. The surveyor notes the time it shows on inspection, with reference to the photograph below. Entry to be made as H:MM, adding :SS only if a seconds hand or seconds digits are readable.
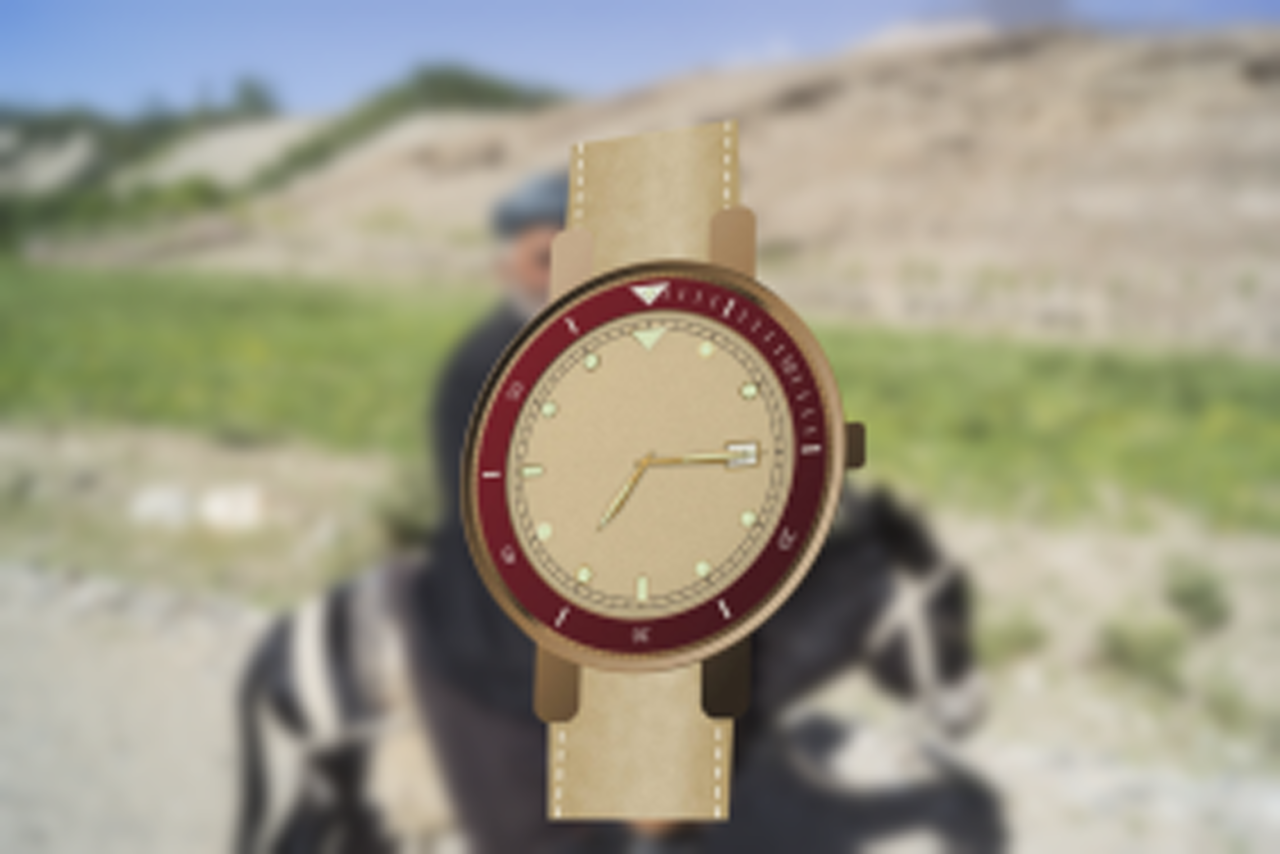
7:15
